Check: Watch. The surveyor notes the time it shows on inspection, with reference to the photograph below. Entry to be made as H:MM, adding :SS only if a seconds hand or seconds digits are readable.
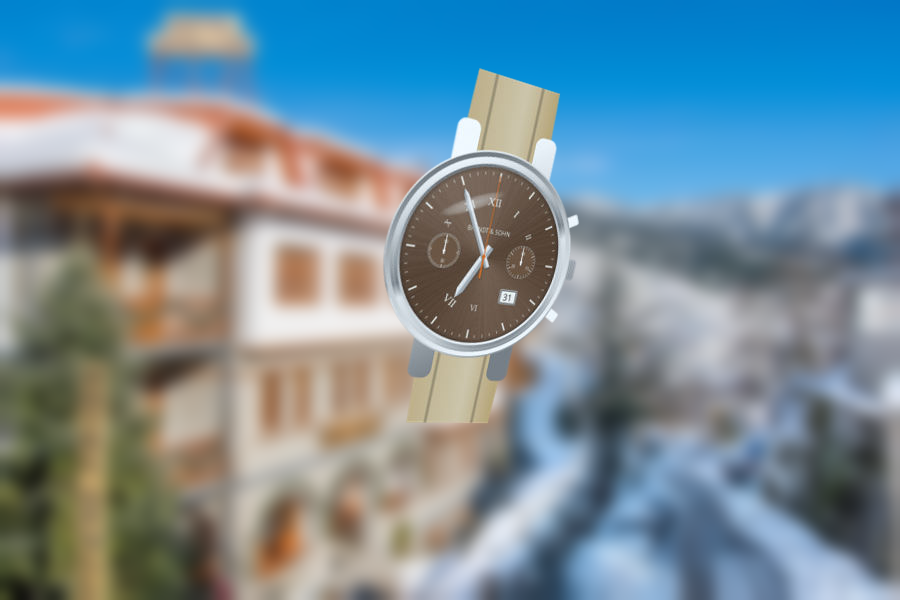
6:55
